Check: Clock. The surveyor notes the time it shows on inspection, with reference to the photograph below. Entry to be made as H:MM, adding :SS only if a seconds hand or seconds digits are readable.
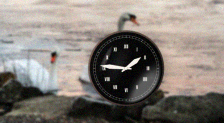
1:46
